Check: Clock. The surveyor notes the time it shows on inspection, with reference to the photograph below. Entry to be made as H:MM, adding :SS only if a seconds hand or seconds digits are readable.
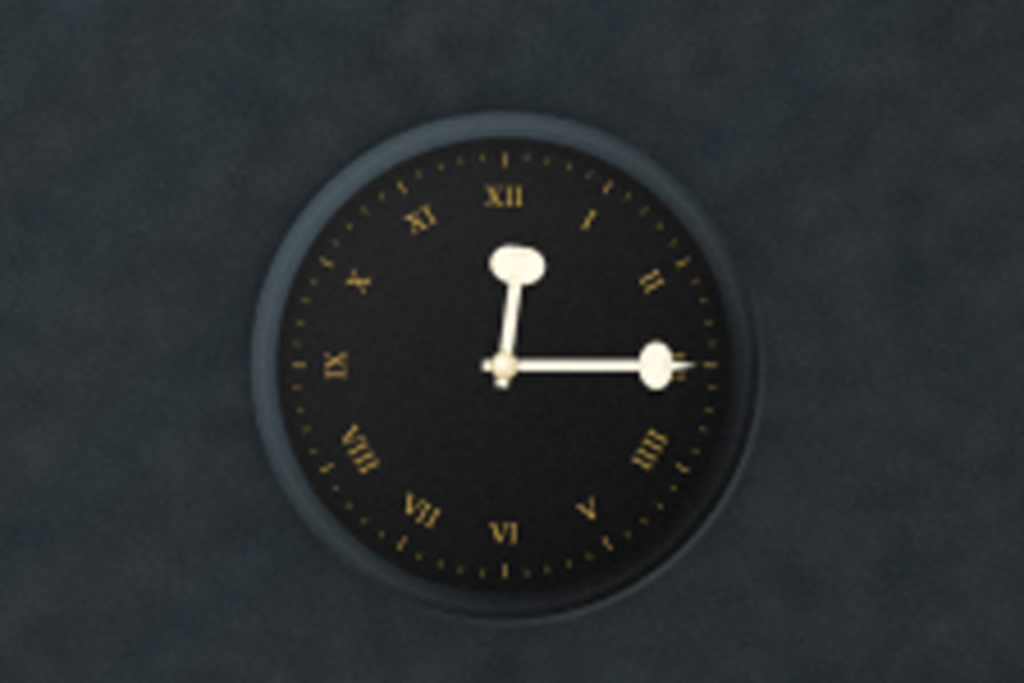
12:15
